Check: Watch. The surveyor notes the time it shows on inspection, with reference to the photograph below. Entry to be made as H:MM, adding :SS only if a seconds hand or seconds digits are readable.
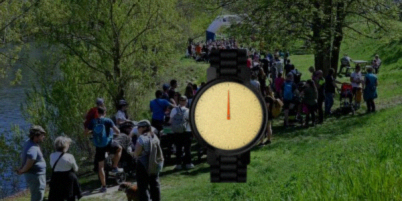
12:00
